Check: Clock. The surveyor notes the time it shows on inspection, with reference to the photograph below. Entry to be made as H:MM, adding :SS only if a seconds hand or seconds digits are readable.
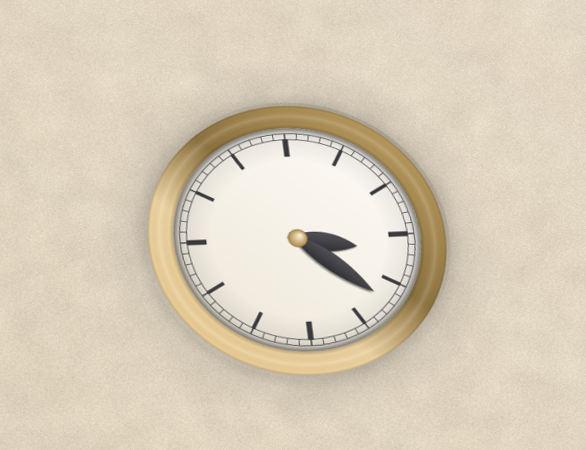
3:22
